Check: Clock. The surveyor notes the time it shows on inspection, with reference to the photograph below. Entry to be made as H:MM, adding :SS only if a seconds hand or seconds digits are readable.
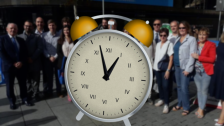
12:57
